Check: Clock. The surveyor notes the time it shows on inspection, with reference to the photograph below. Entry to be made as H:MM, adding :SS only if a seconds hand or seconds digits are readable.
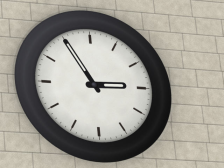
2:55
